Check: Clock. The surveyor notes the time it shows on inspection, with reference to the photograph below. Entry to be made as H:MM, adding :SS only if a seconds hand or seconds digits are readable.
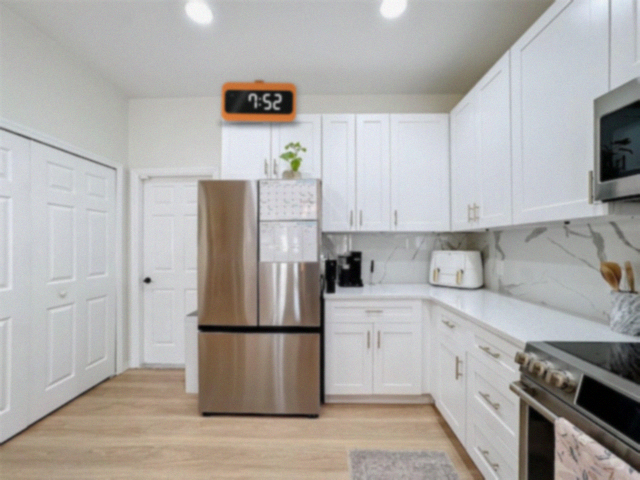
7:52
